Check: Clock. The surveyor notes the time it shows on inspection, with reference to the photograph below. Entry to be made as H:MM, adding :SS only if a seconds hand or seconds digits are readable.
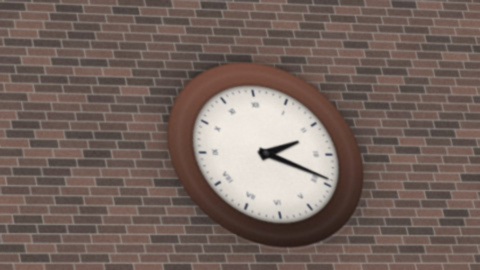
2:19
